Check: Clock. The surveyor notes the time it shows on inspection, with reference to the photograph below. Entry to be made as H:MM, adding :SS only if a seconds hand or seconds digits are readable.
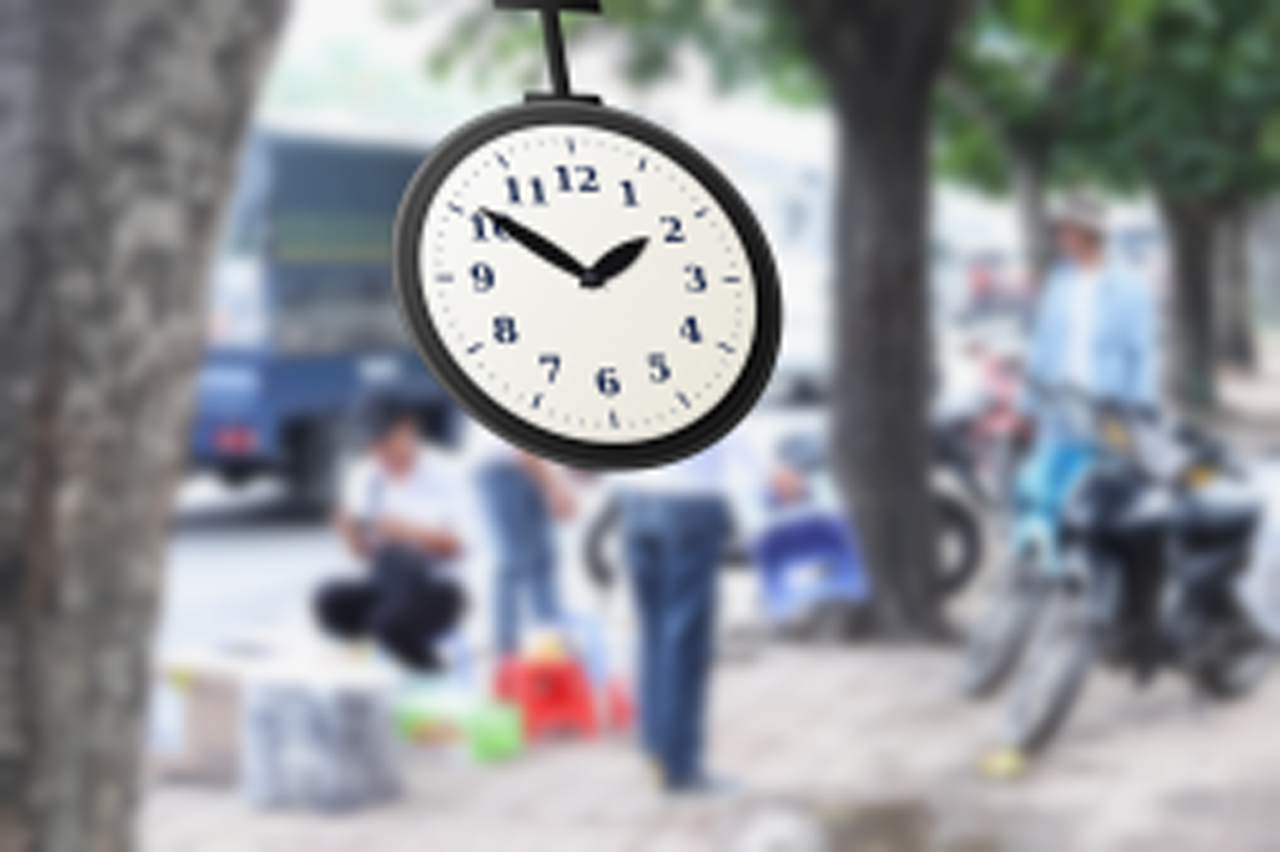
1:51
